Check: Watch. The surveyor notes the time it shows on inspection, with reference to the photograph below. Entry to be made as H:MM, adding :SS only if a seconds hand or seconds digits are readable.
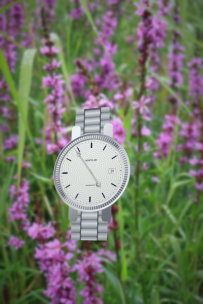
4:54
